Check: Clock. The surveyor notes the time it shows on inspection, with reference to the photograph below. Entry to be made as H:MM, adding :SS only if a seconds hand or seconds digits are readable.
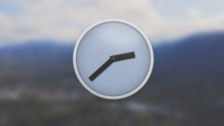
2:38
